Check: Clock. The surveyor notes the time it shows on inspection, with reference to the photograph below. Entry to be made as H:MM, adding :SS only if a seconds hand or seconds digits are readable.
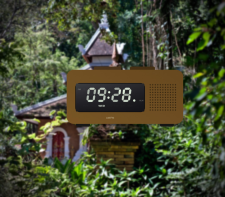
9:28
